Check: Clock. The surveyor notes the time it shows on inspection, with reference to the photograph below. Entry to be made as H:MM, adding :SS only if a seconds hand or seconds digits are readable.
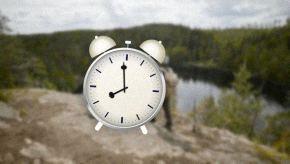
7:59
